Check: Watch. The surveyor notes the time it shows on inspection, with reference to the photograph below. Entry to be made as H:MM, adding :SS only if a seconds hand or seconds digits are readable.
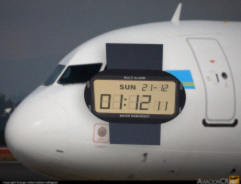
1:12:11
